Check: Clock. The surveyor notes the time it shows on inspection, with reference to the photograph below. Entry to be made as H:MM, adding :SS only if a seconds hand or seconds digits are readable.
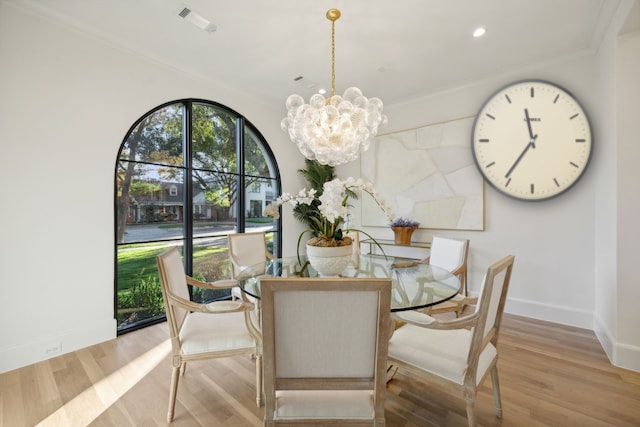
11:36
